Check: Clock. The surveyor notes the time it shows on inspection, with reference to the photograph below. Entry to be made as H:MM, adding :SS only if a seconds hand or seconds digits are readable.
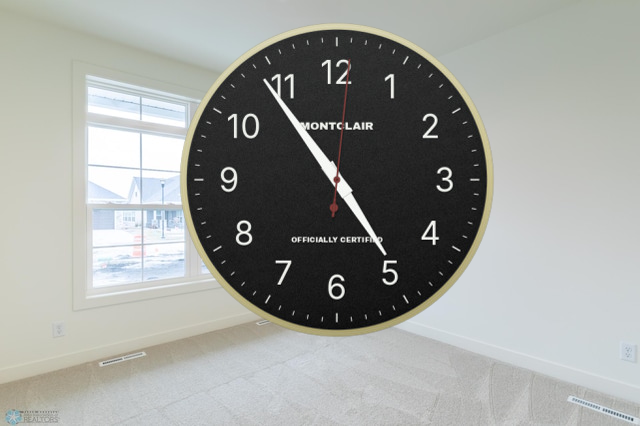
4:54:01
